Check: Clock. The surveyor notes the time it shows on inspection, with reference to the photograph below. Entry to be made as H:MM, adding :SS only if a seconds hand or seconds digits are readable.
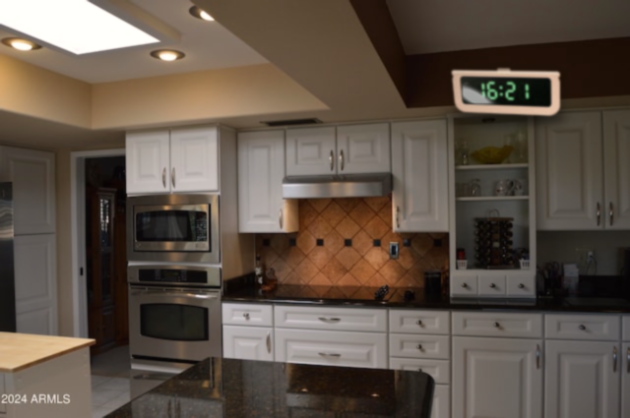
16:21
